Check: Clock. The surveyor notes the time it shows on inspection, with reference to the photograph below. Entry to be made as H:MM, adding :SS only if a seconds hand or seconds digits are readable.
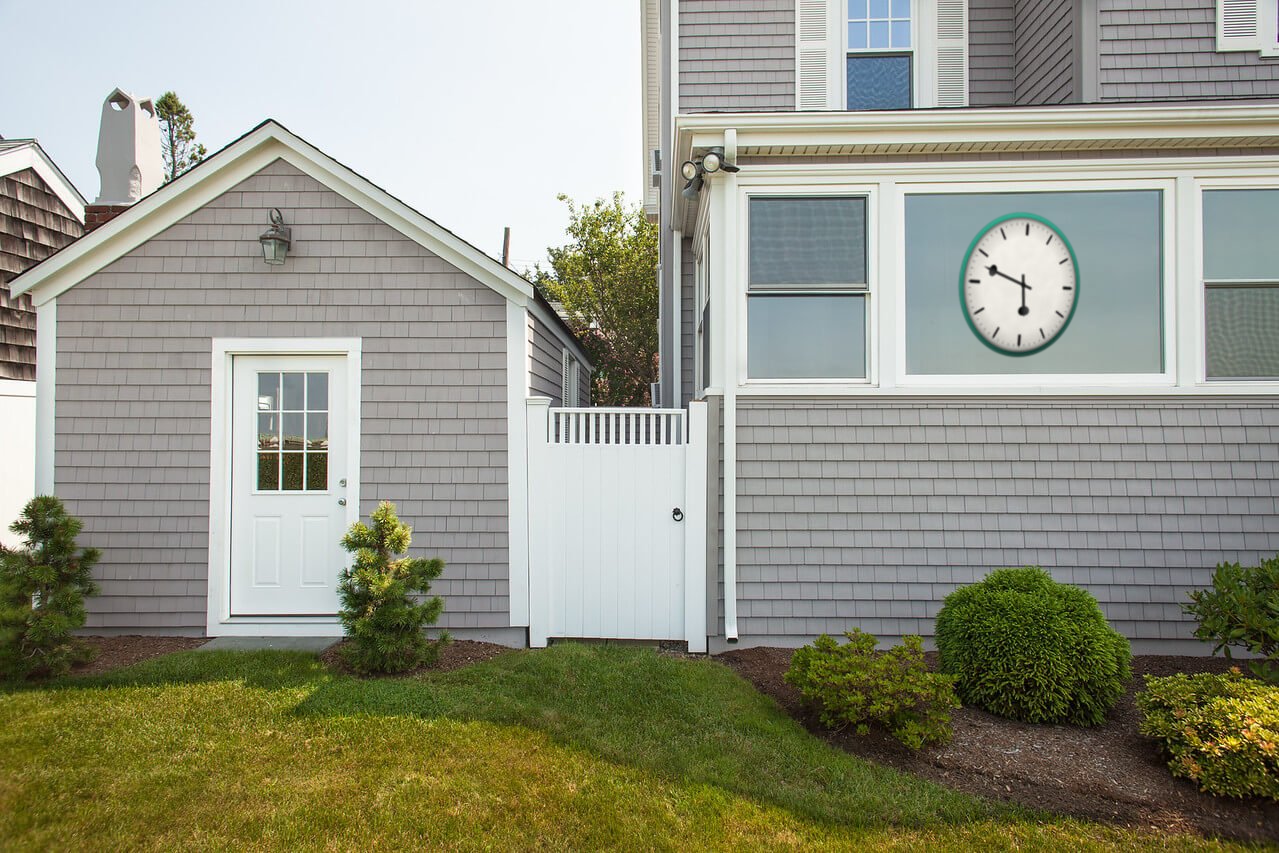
5:48
